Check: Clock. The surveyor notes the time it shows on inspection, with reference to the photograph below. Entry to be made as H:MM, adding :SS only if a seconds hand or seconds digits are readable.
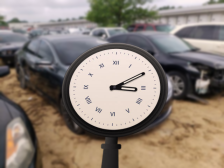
3:10
